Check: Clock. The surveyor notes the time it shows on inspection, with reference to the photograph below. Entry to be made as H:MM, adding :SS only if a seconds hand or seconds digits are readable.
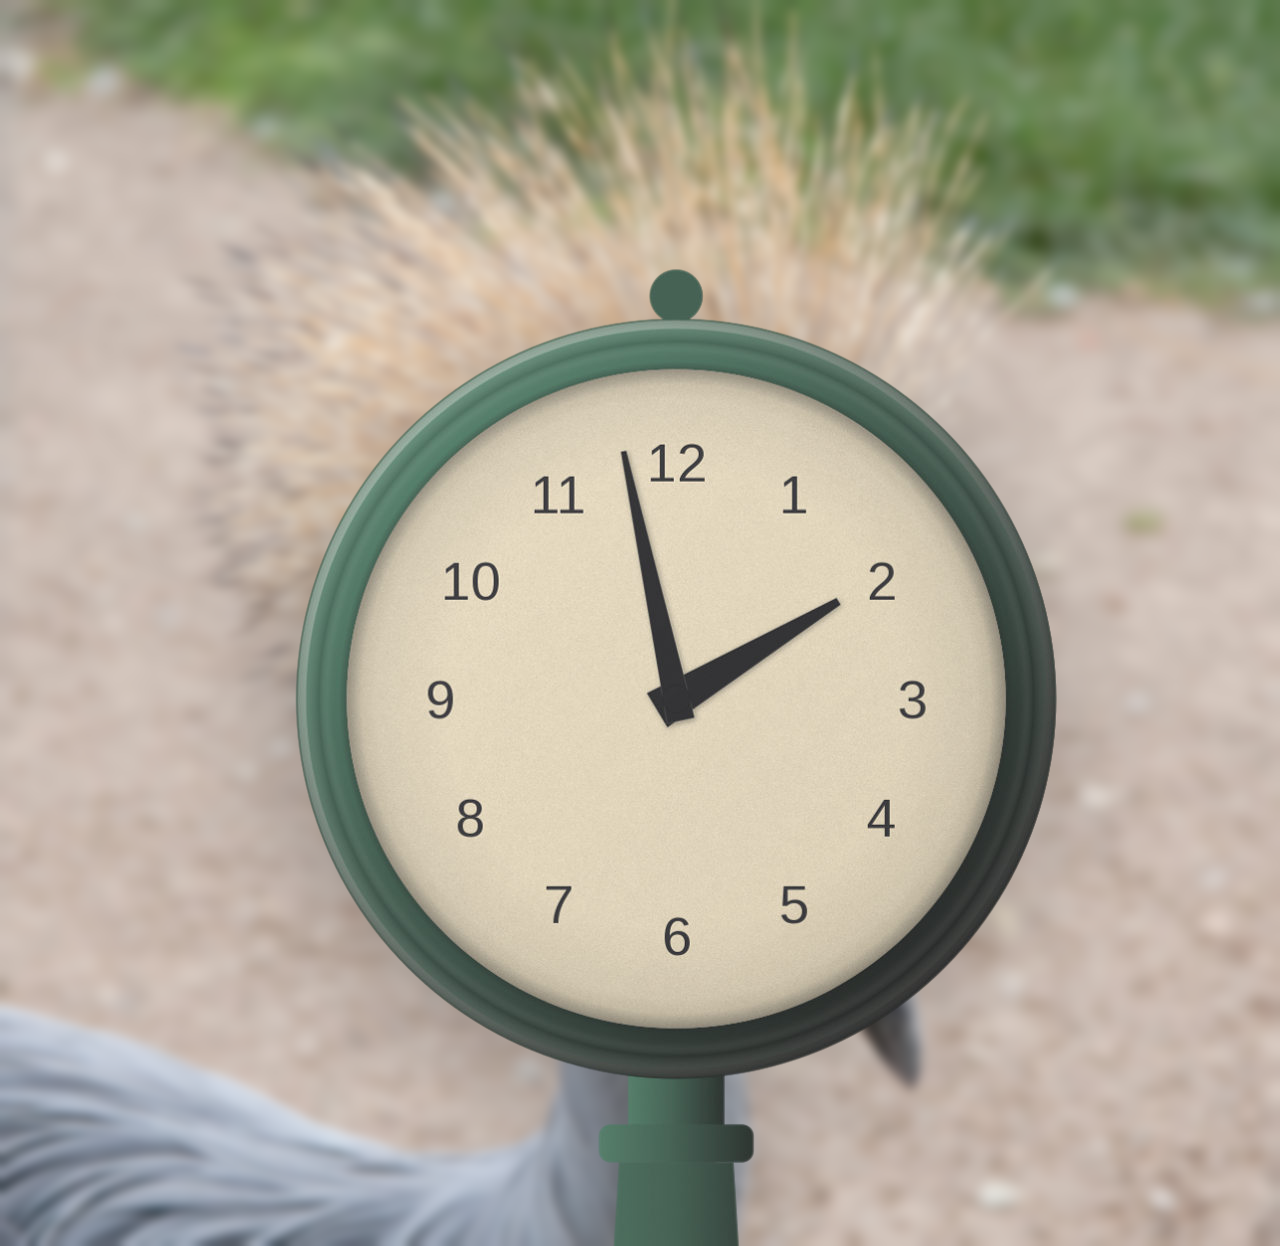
1:58
